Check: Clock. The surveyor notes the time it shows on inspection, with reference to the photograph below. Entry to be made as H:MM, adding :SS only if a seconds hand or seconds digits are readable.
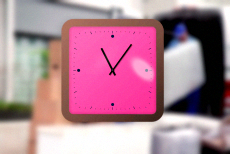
11:06
